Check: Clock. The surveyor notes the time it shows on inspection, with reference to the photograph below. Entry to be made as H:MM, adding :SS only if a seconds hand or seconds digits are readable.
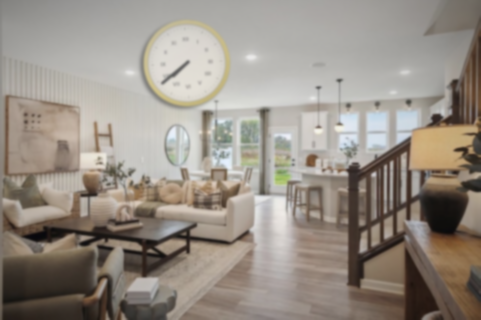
7:39
